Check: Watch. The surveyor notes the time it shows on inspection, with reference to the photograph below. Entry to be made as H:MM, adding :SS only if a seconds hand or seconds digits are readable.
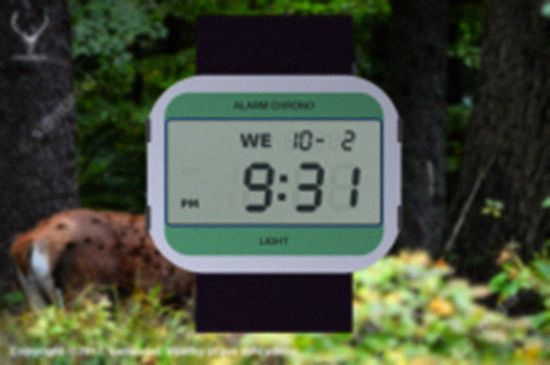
9:31
